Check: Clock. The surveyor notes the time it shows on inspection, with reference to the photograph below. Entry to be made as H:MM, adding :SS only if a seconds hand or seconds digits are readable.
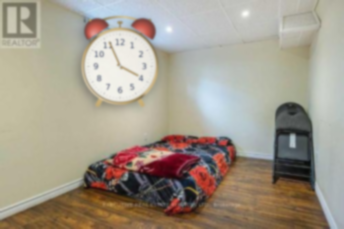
3:56
